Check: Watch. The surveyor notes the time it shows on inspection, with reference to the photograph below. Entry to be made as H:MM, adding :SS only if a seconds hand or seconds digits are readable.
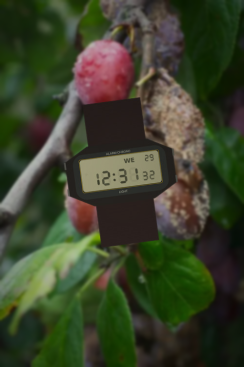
12:31:32
